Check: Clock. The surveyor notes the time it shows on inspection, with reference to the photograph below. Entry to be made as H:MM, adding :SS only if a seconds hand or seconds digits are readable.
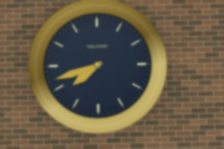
7:42
